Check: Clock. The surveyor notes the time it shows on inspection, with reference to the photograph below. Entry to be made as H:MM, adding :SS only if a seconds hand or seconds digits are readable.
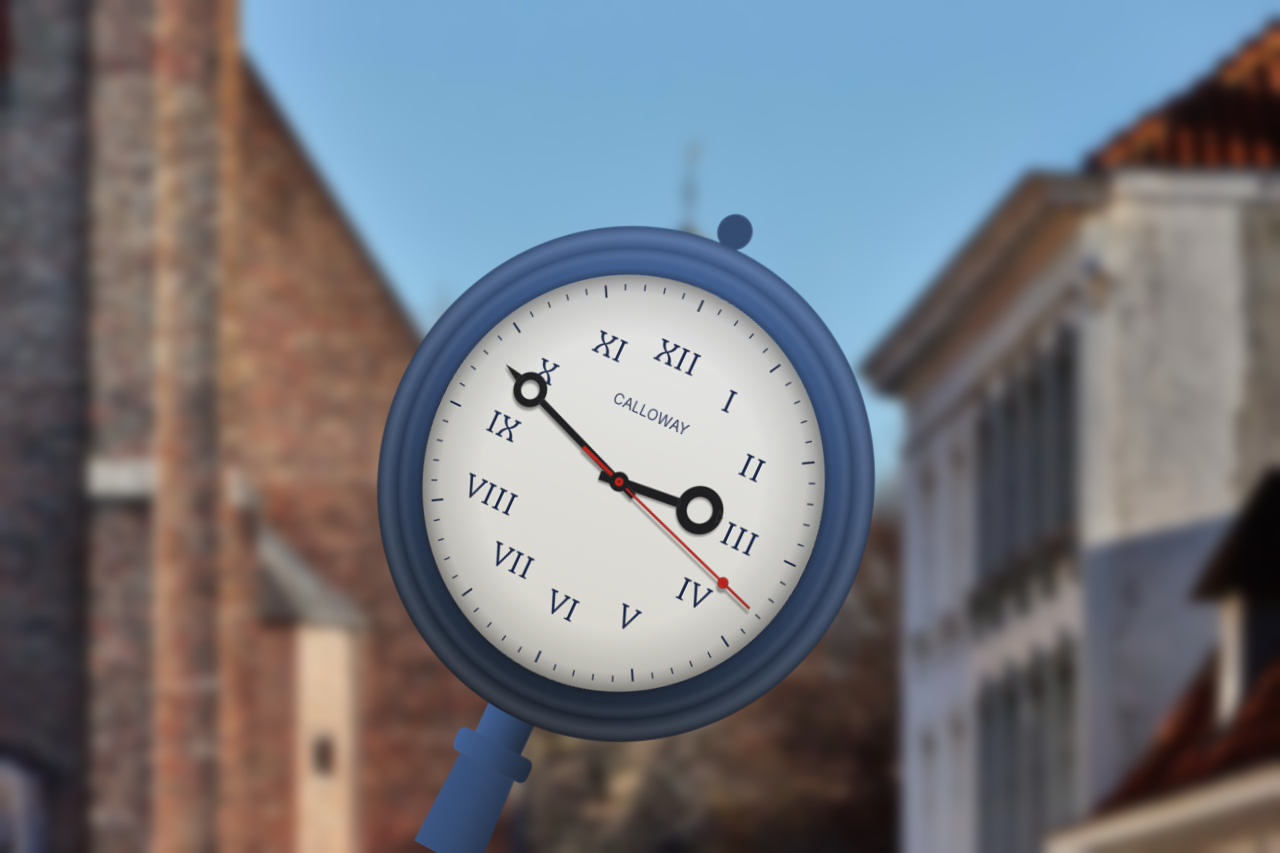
2:48:18
